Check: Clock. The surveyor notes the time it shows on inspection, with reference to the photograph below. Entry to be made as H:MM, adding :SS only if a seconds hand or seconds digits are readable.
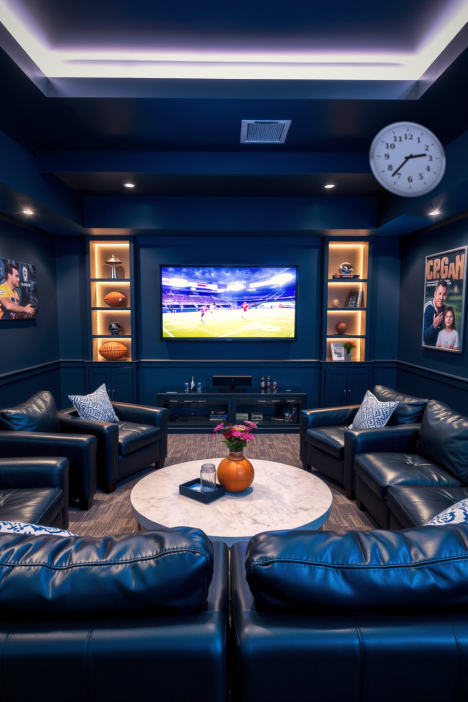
2:37
